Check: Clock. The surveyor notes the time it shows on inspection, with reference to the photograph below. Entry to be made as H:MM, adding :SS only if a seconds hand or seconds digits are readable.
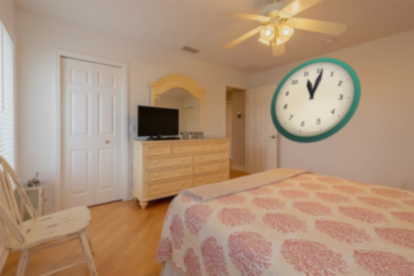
11:01
